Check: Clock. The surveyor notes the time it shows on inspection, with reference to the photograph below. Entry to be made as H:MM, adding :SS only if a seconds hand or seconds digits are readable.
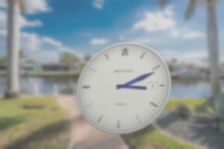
3:11
